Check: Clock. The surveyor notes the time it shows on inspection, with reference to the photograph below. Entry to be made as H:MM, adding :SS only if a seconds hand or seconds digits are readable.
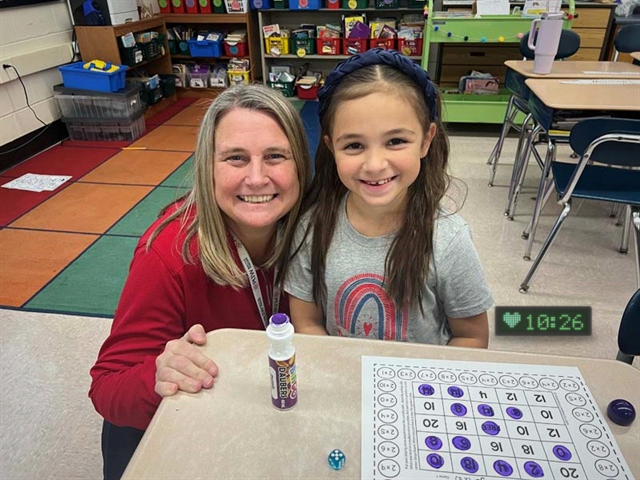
10:26
